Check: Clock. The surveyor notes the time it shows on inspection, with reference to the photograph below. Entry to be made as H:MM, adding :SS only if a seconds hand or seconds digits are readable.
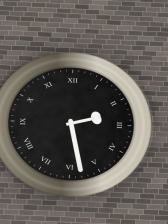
2:28
